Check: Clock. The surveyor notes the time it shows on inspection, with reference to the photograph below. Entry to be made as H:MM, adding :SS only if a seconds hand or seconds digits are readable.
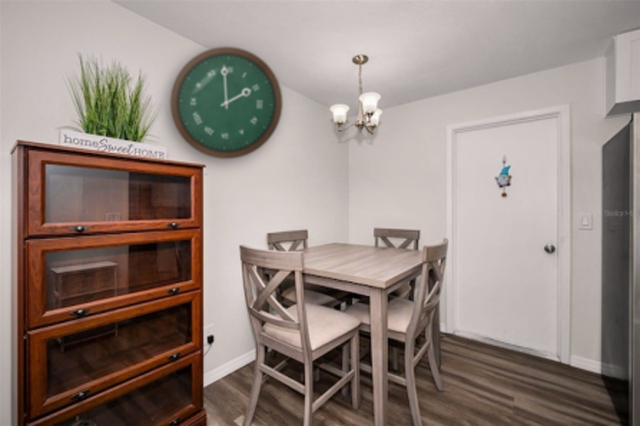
1:59
